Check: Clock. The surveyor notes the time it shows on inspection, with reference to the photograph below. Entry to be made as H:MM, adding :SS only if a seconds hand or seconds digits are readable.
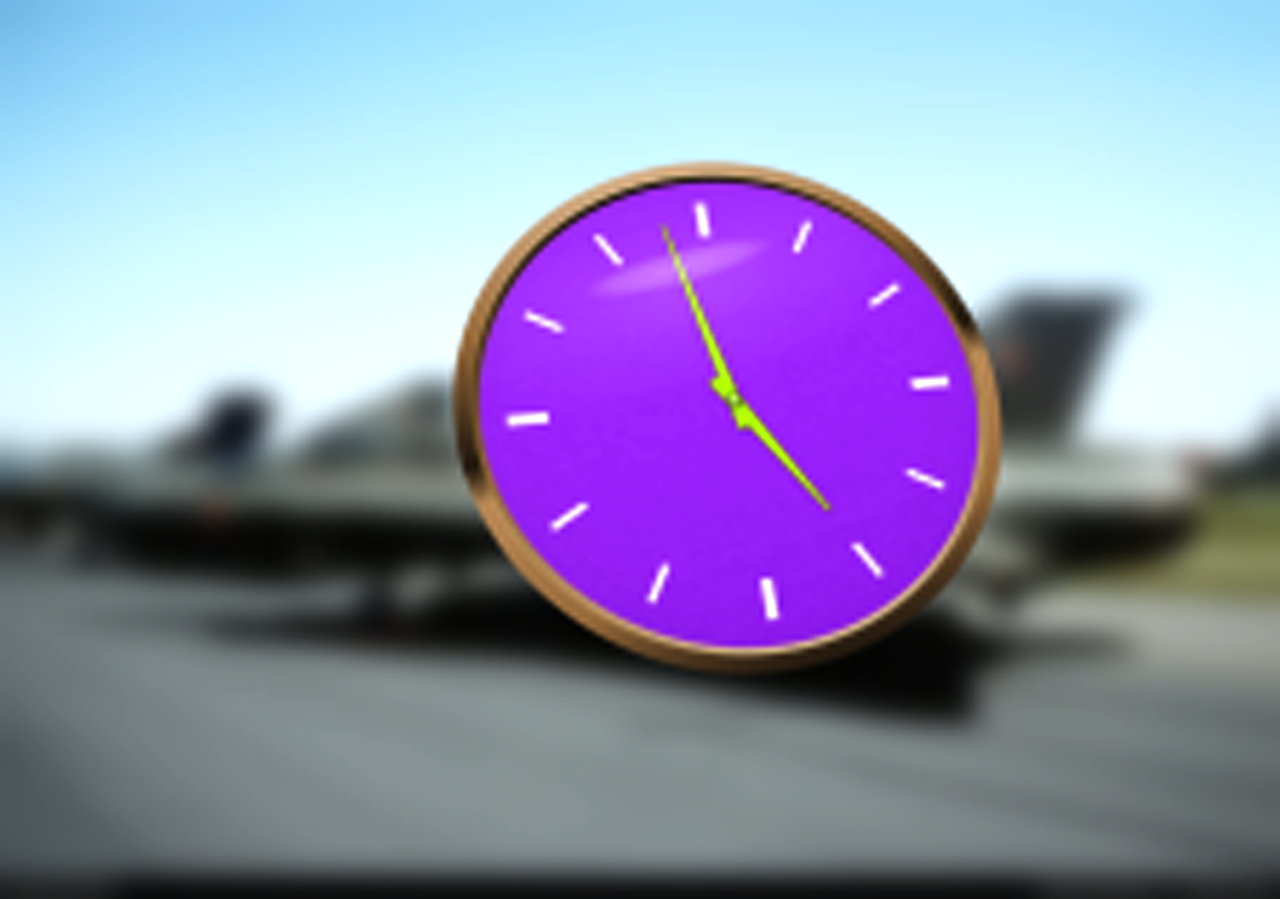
4:58
